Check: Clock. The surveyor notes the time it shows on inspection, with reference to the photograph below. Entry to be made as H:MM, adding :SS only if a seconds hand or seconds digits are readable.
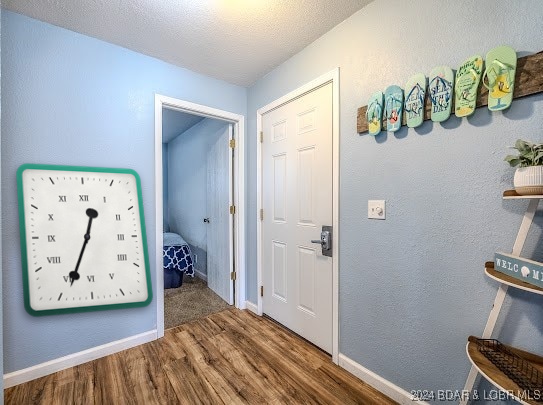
12:34
